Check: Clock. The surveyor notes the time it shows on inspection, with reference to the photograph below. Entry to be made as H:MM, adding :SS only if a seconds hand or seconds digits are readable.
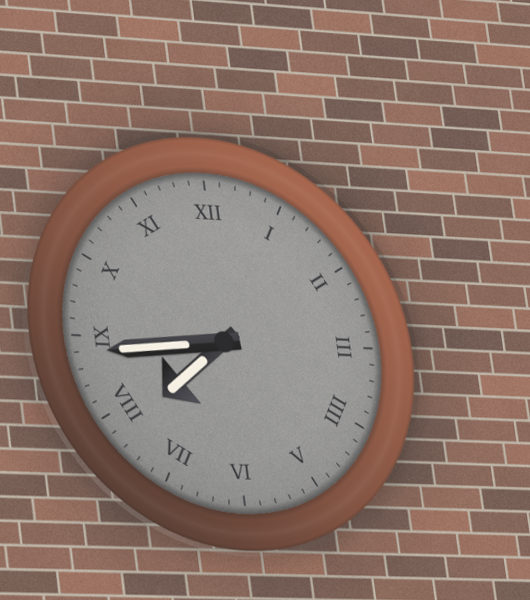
7:44
